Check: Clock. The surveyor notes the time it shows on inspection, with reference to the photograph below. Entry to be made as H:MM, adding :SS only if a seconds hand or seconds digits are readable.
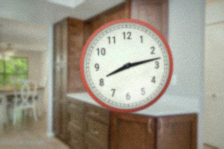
8:13
